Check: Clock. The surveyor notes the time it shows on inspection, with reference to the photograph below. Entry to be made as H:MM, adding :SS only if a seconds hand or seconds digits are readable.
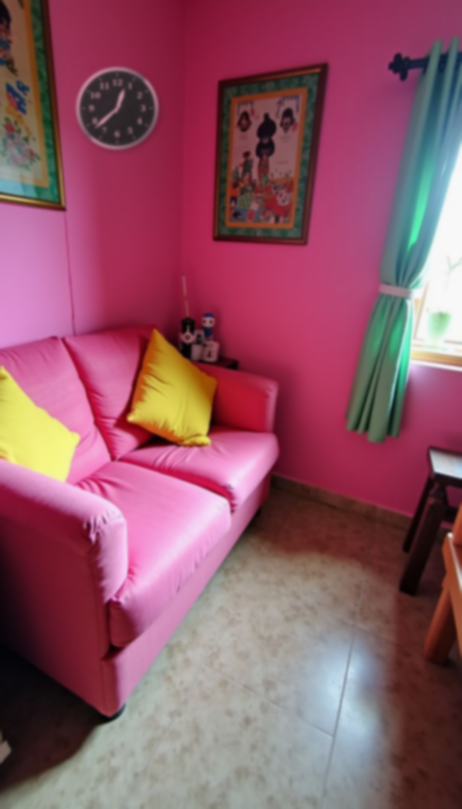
12:38
